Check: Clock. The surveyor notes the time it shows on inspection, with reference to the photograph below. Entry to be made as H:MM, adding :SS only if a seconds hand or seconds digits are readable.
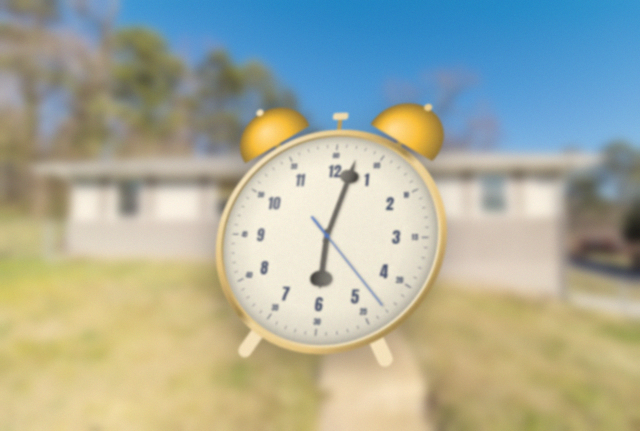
6:02:23
